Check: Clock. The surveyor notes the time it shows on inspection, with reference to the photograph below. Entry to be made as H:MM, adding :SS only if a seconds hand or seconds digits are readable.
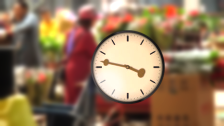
3:47
